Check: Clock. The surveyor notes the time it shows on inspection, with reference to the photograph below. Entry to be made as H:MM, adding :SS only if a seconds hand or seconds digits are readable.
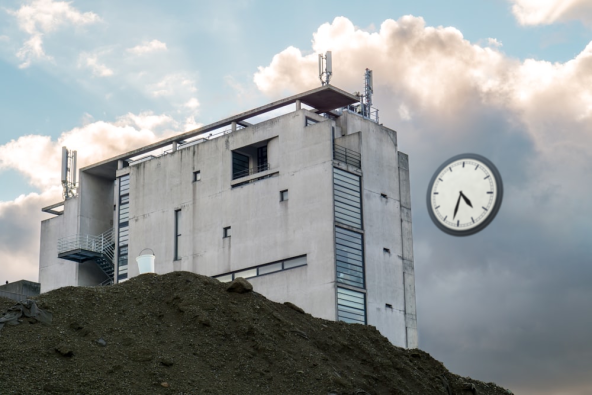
4:32
